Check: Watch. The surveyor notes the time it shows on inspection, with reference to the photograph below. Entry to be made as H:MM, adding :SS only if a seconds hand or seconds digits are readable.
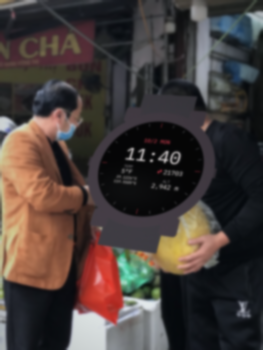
11:40
